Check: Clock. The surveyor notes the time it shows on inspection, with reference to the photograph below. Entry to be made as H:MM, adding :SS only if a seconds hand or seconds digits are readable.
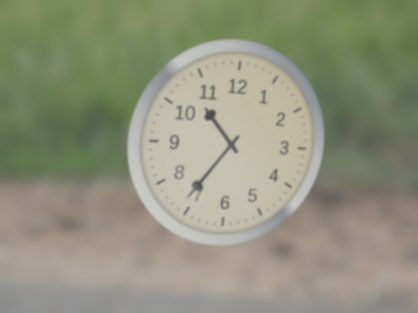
10:36
